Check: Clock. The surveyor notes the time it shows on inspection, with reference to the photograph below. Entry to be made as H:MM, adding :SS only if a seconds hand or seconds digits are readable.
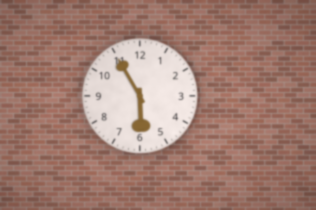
5:55
